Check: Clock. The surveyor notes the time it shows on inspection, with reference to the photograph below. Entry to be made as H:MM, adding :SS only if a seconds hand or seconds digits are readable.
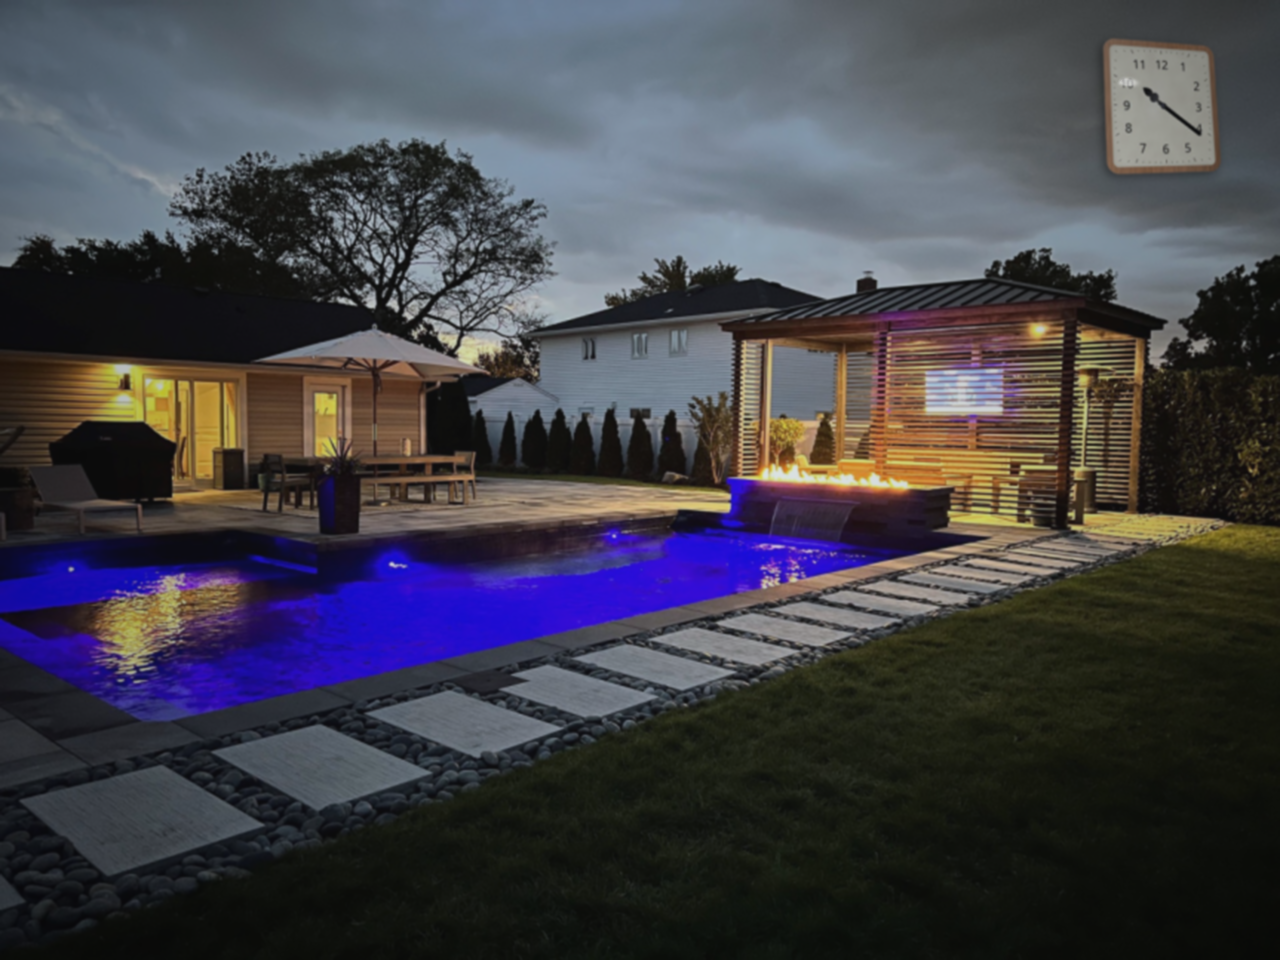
10:21
